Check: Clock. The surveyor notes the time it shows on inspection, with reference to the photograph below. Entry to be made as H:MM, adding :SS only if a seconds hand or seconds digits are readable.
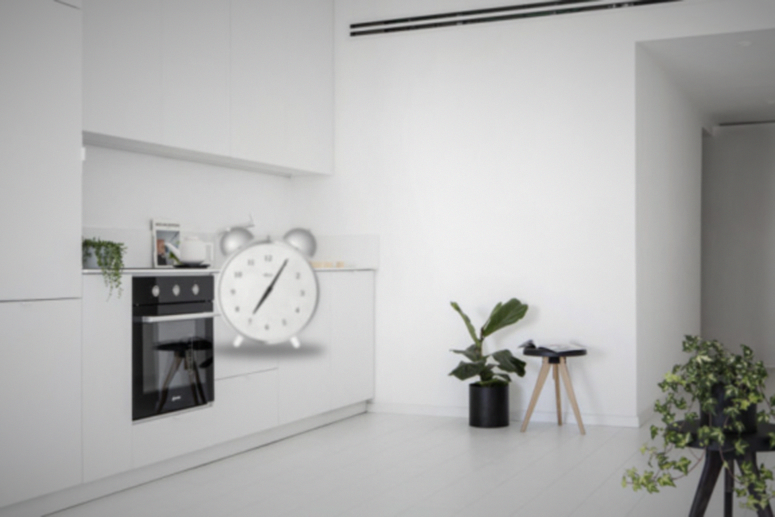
7:05
